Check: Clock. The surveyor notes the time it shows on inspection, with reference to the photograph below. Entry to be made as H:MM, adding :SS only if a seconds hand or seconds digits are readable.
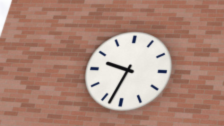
9:33
